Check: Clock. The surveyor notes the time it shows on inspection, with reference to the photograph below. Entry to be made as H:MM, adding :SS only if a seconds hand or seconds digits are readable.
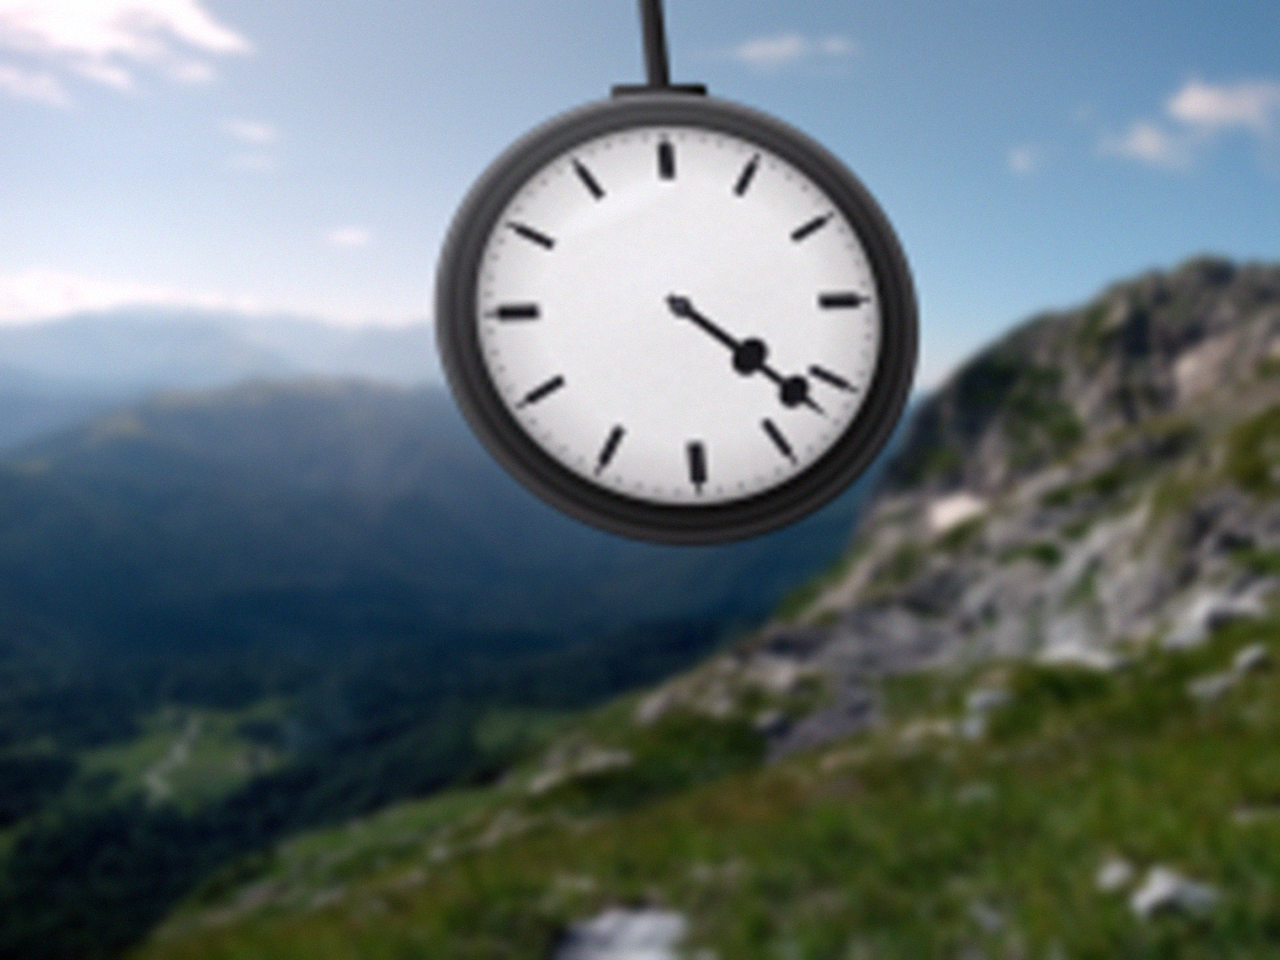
4:22
